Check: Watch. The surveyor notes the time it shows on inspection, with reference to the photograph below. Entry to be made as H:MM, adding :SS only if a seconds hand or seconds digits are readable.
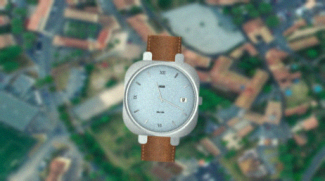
11:19
